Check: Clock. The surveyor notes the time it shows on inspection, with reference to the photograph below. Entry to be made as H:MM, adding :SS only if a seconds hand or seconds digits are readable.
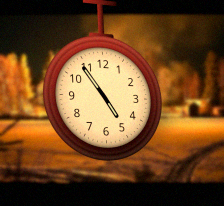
4:54
